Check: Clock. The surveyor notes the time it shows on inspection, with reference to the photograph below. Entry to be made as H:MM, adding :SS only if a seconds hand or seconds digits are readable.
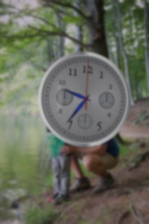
9:36
